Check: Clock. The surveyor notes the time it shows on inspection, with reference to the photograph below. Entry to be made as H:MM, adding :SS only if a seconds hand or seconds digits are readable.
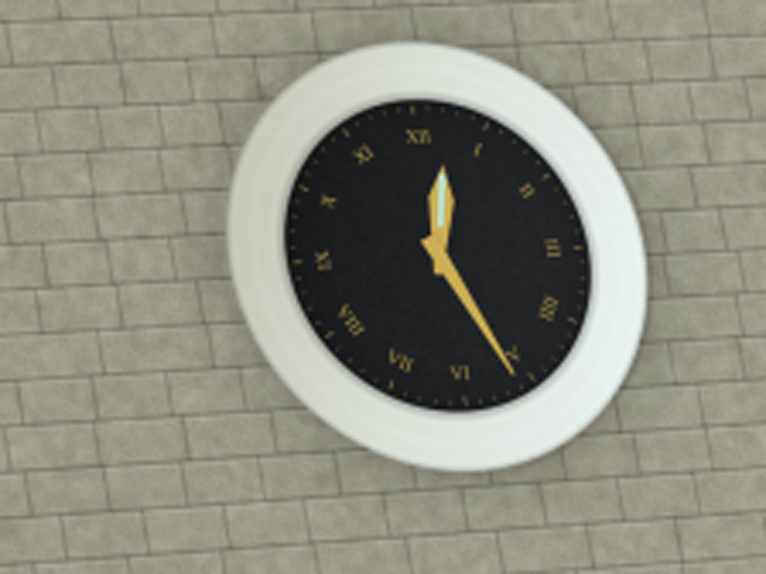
12:26
